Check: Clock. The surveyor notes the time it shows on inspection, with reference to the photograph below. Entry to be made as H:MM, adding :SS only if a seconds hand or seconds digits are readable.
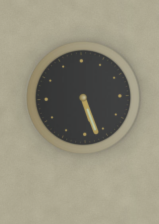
5:27
